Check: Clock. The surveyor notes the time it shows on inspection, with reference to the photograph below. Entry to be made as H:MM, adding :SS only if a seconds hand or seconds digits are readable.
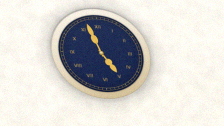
4:57
